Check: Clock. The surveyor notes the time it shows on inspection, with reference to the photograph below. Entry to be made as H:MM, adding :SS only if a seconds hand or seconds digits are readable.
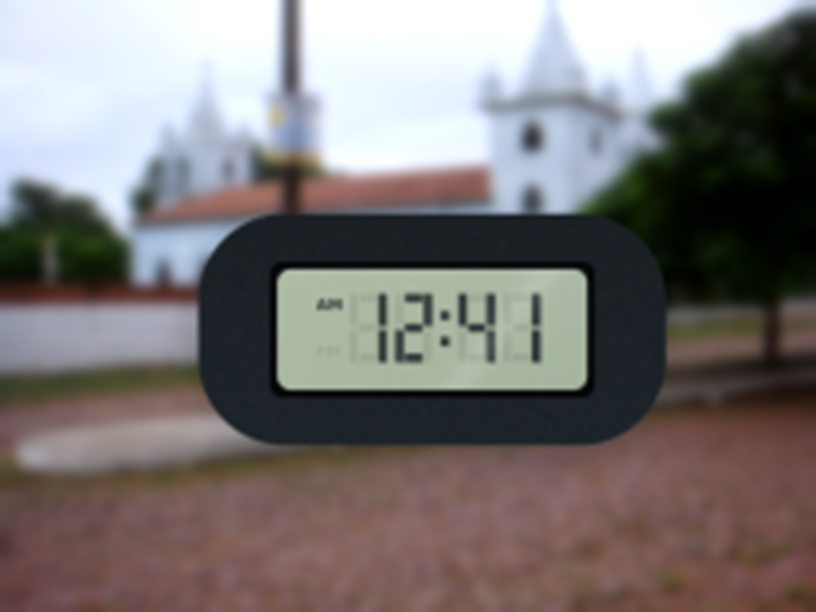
12:41
